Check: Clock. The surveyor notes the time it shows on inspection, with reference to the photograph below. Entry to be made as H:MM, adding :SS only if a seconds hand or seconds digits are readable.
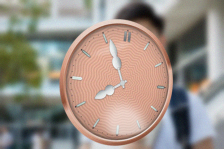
7:56
